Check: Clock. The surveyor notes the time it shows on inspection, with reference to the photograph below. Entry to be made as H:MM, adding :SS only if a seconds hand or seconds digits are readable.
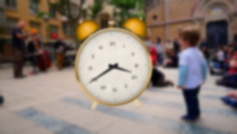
3:40
